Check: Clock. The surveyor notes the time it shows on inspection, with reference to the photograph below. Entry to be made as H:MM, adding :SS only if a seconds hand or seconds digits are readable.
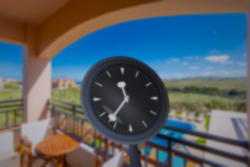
11:37
